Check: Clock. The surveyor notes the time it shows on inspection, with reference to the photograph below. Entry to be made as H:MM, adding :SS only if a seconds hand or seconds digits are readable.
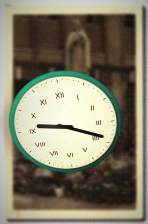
9:19
